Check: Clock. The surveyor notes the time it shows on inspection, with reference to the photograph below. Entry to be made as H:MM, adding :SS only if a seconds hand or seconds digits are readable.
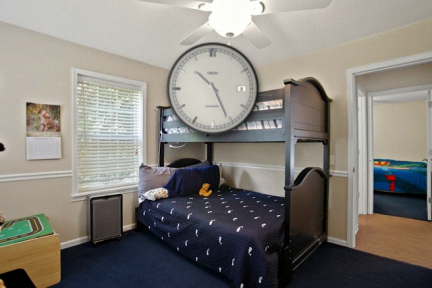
10:26
